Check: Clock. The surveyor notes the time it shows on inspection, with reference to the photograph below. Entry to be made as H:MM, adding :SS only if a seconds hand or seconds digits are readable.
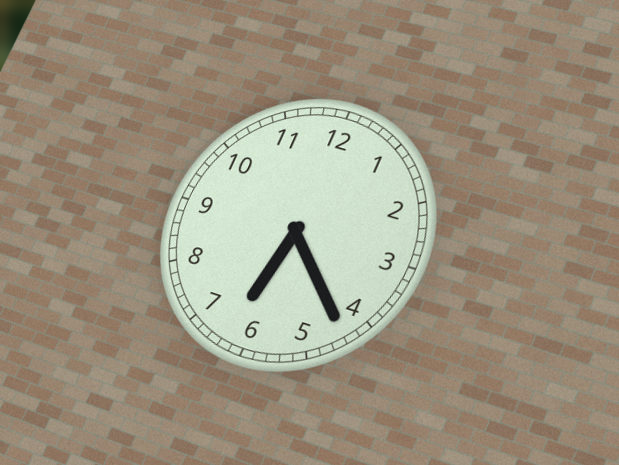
6:22
